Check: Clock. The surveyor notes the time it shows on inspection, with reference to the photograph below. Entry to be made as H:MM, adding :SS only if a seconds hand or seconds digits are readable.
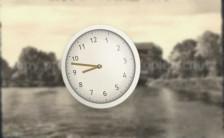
8:48
